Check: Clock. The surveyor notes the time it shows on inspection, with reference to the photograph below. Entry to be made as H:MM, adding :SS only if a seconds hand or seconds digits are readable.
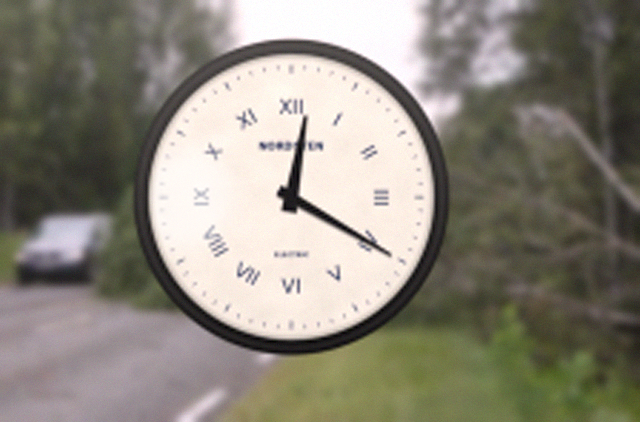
12:20
